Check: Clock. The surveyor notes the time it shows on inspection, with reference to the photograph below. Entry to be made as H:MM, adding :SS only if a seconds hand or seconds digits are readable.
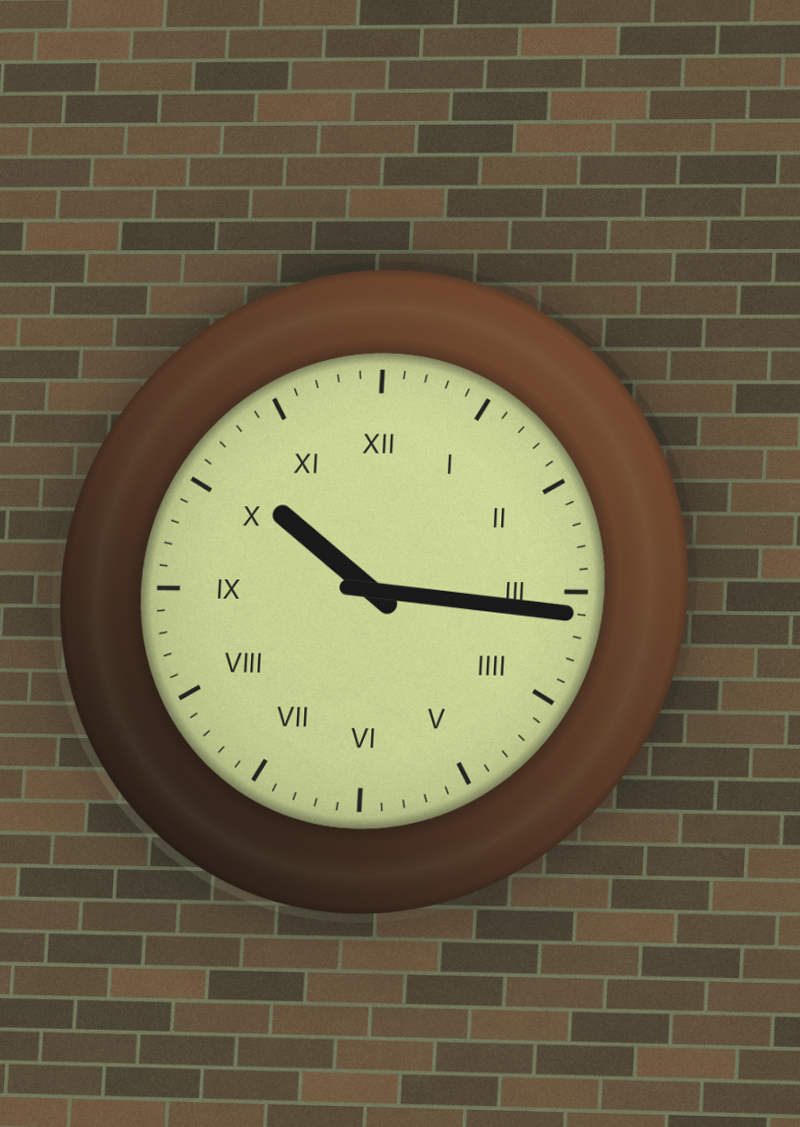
10:16
